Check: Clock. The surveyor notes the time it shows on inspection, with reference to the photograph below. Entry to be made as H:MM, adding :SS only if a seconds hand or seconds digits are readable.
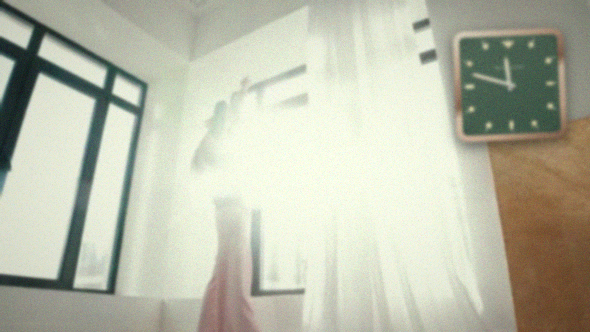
11:48
